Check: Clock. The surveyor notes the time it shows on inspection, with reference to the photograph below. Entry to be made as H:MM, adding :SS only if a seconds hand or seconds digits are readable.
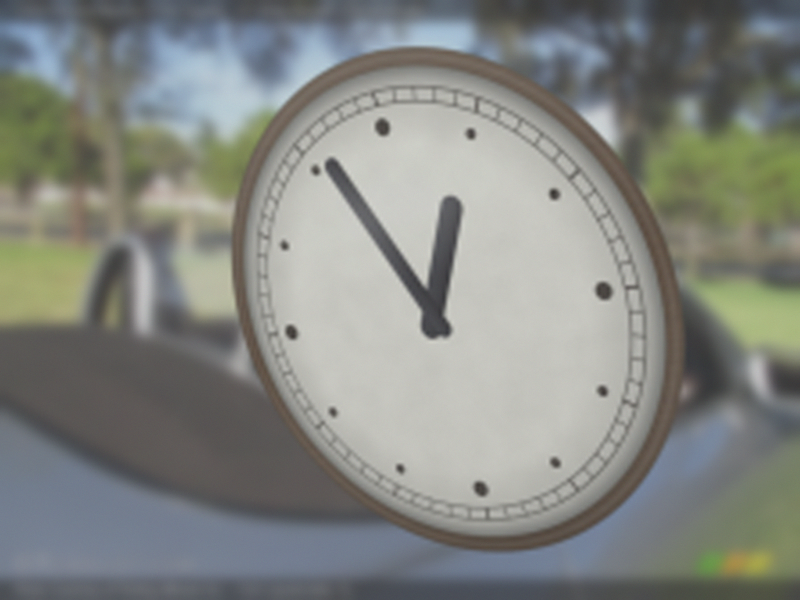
12:56
